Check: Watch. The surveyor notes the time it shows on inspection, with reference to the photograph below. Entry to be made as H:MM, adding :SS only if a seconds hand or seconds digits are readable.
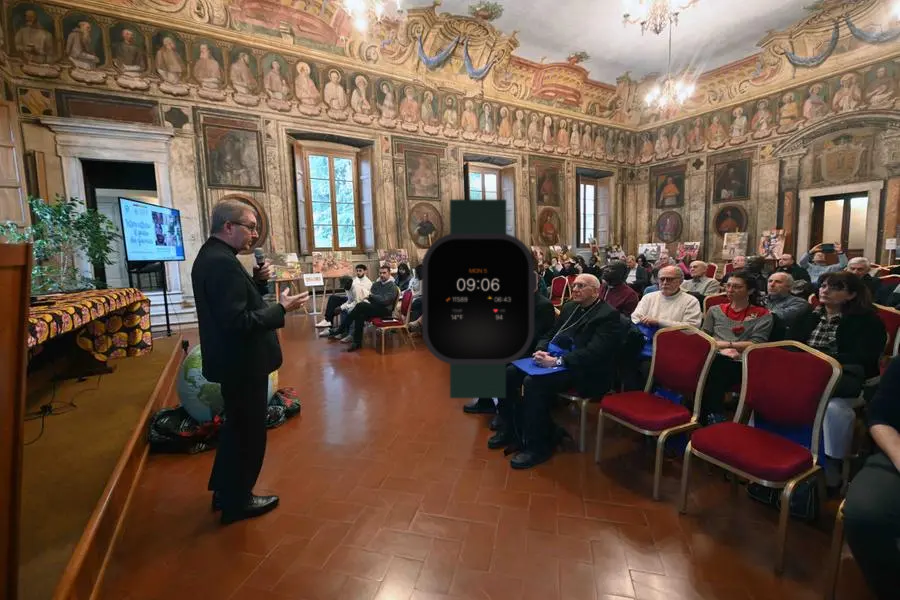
9:06
